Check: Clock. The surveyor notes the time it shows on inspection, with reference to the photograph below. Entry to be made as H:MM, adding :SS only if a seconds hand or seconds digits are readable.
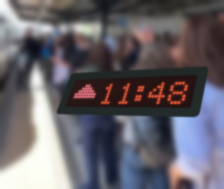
11:48
